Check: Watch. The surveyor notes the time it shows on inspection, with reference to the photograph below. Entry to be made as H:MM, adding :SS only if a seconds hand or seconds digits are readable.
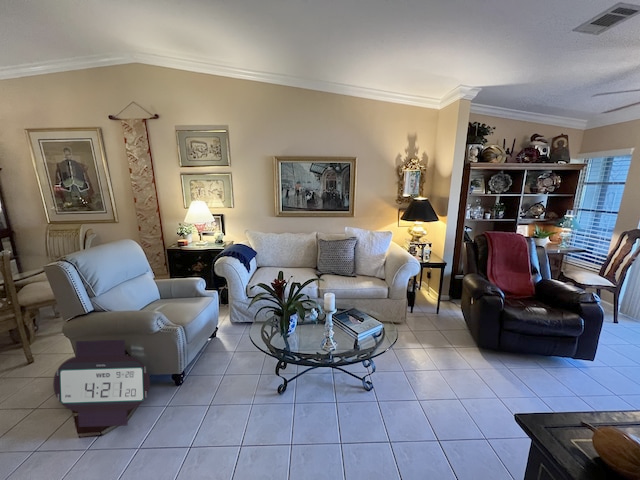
4:21
